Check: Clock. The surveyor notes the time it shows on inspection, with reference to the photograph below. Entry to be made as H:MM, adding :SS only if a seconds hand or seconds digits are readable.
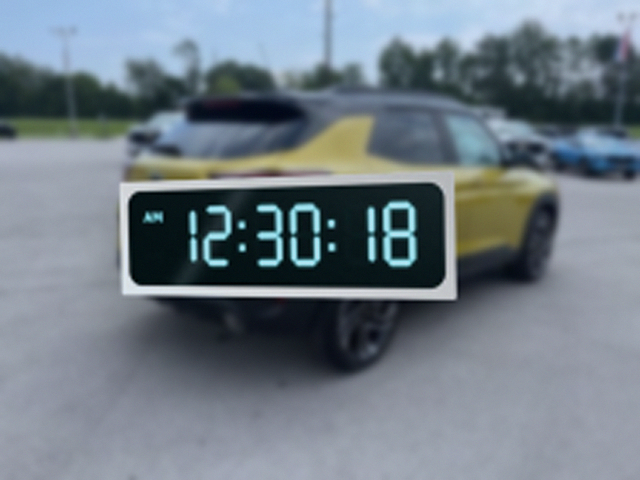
12:30:18
